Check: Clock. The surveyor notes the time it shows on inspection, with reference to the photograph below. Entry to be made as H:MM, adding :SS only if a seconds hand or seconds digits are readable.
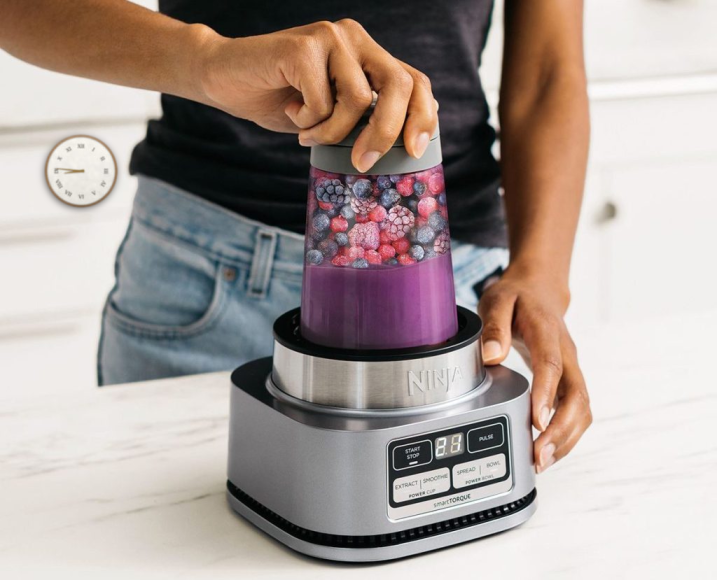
8:46
